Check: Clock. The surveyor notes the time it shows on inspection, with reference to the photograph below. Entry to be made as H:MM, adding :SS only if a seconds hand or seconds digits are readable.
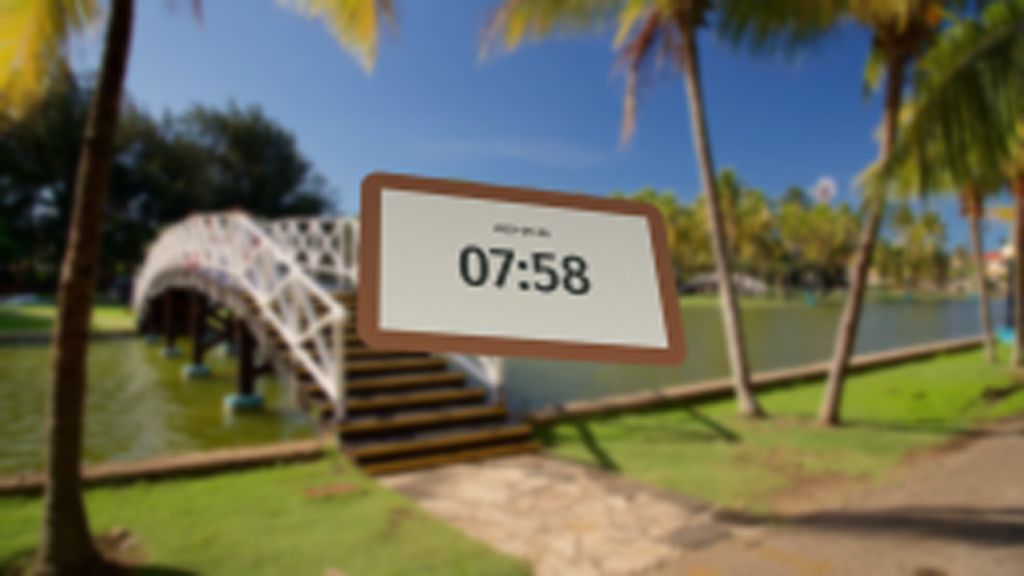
7:58
